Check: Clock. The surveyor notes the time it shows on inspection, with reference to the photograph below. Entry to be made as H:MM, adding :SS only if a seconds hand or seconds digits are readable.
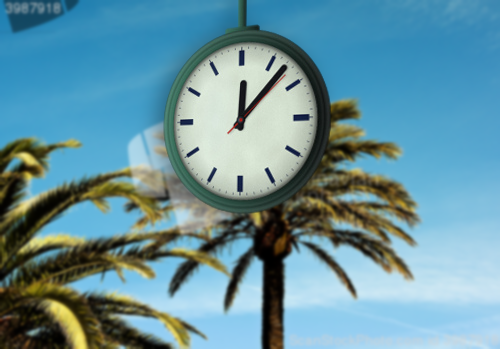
12:07:08
